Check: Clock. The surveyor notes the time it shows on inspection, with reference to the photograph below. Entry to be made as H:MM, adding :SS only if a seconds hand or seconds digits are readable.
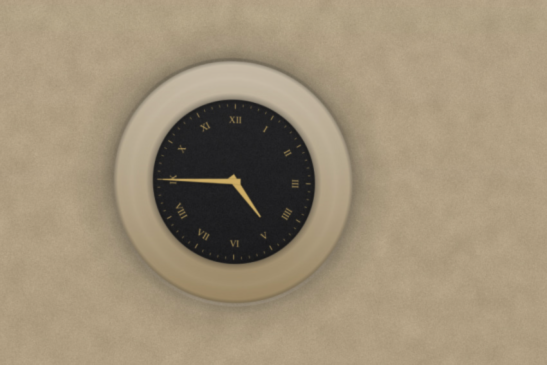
4:45
